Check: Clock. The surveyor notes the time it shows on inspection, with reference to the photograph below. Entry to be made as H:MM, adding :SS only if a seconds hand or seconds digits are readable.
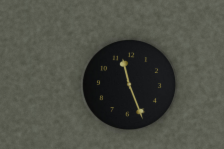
11:26
